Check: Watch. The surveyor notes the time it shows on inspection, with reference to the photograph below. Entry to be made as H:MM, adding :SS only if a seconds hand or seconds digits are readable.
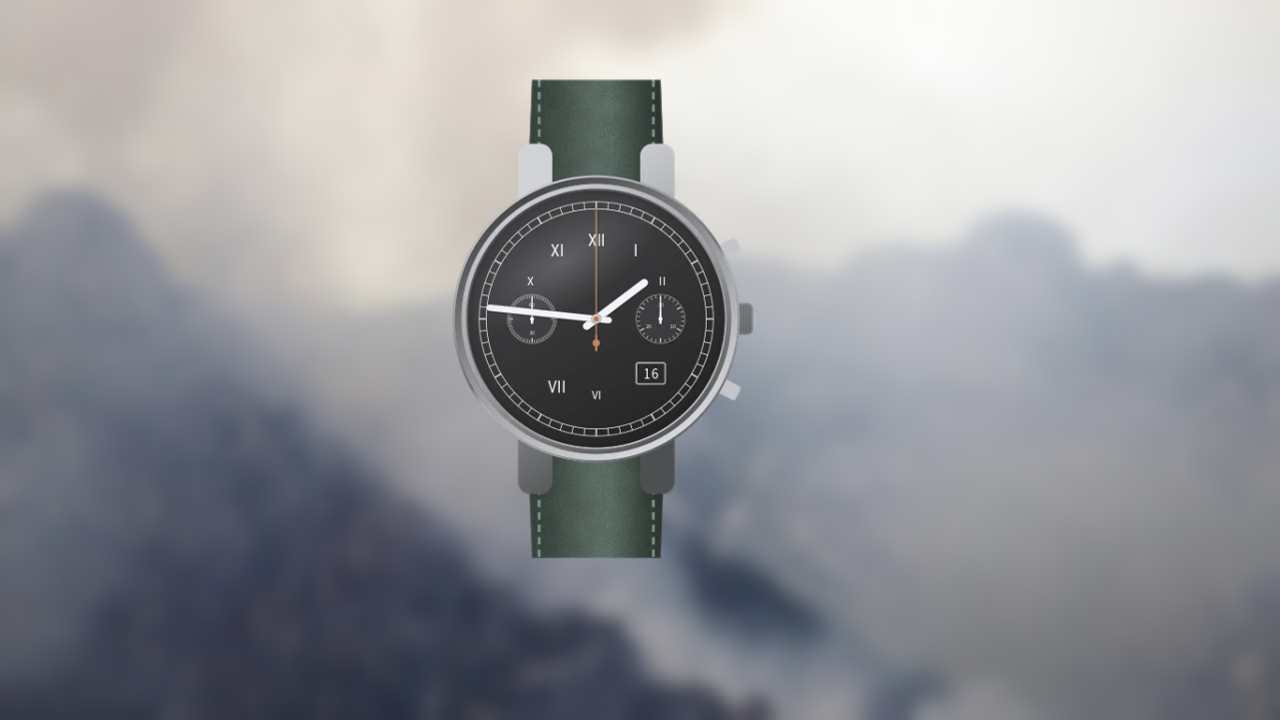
1:46
